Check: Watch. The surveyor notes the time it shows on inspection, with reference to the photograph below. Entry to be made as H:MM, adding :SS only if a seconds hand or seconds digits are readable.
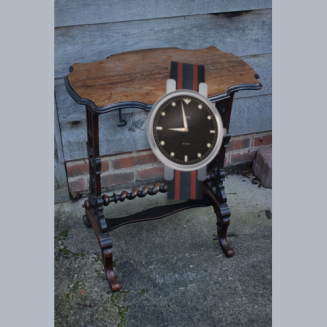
8:58
